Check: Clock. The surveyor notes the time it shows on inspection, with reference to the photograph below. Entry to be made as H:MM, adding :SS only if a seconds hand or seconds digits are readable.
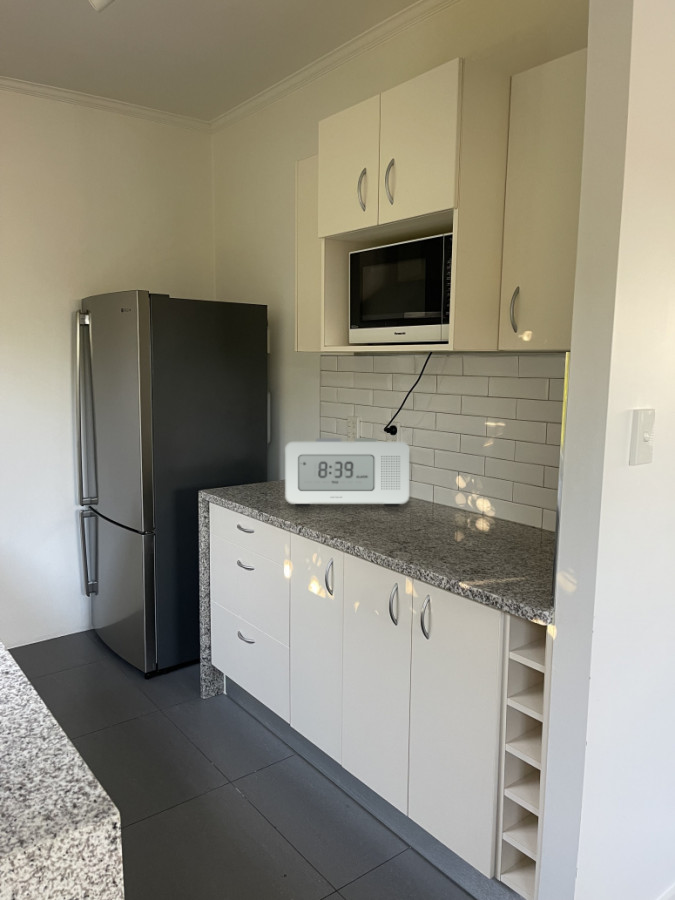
8:39
